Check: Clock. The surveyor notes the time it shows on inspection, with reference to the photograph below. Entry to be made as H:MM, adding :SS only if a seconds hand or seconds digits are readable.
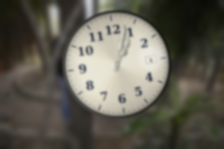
1:03
